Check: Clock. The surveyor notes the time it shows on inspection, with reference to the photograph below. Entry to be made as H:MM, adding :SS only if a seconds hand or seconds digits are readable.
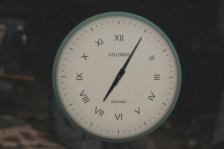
7:05
